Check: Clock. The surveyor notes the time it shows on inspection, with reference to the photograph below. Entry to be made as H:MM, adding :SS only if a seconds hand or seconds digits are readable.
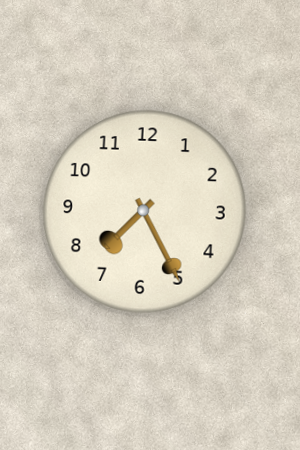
7:25
